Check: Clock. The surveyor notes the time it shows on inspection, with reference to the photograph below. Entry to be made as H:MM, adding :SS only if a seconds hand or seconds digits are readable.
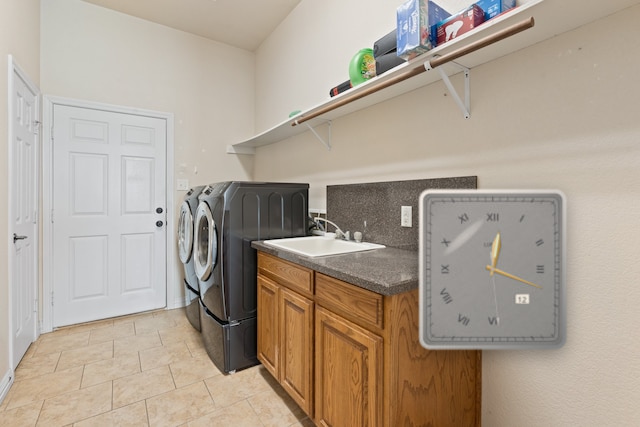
12:18:29
